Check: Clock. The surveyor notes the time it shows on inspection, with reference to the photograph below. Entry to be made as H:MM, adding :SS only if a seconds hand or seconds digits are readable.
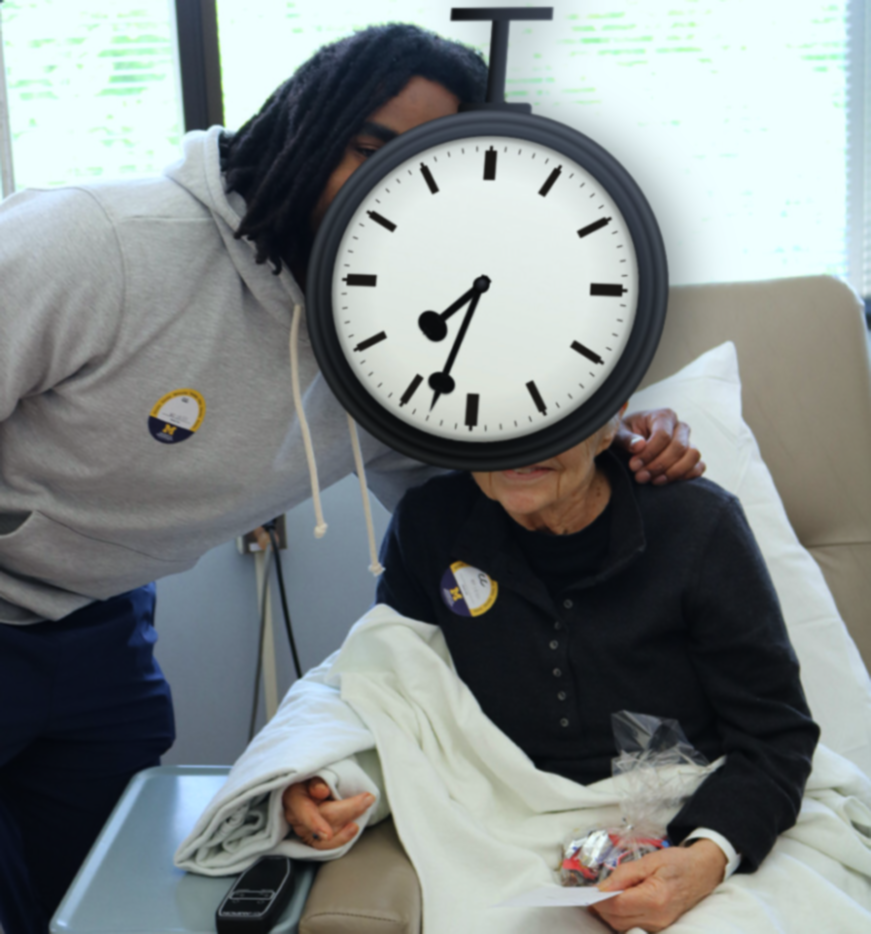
7:33
